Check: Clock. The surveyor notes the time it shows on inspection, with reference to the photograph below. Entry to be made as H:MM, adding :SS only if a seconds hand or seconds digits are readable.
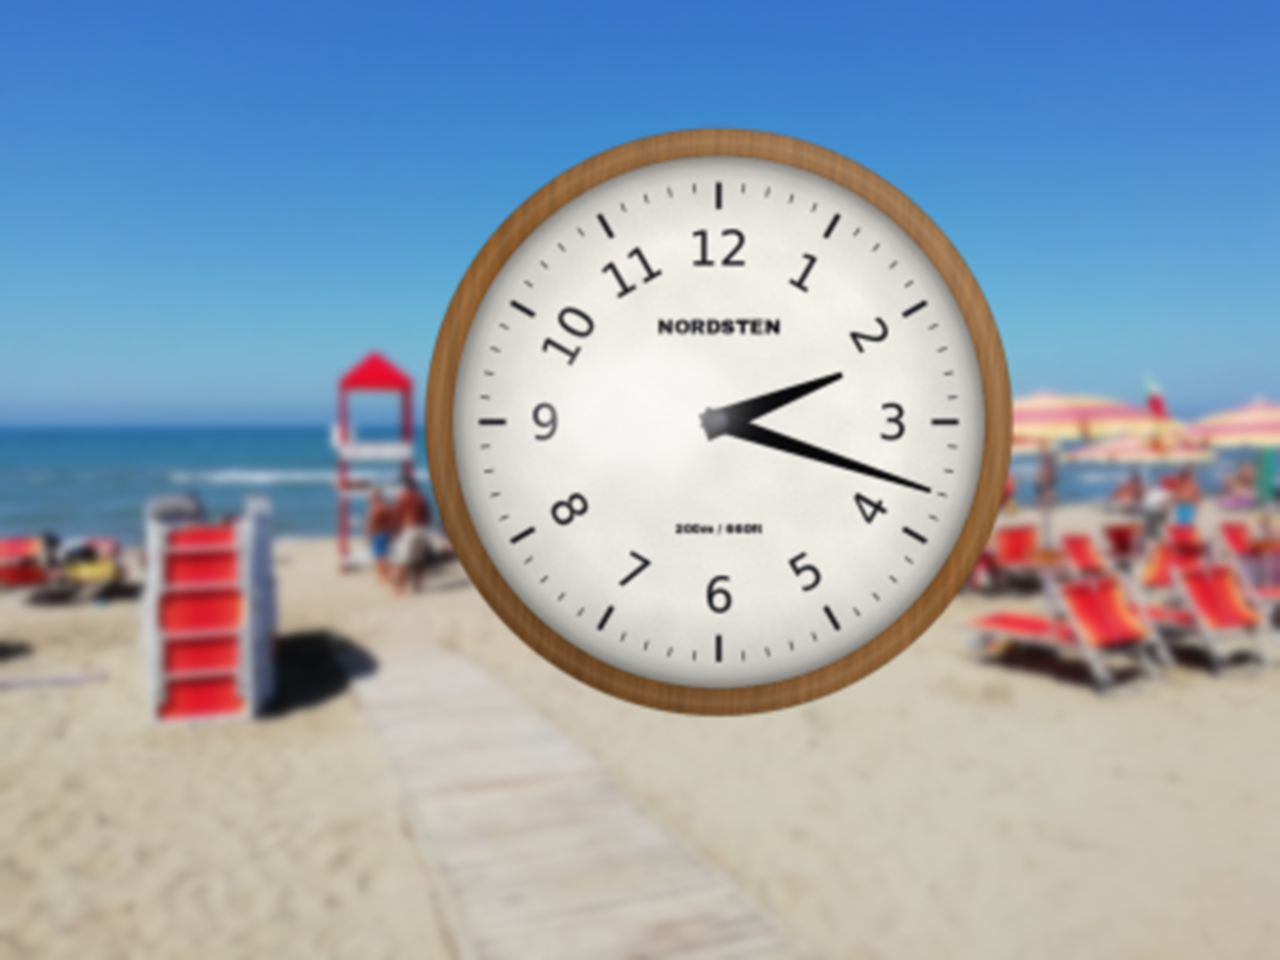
2:18
